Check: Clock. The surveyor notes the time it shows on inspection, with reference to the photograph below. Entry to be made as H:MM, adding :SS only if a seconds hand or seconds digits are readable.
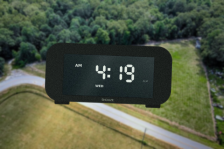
4:19
